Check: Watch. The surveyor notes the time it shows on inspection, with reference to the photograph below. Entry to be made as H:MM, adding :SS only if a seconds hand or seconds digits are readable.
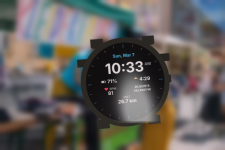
10:33
